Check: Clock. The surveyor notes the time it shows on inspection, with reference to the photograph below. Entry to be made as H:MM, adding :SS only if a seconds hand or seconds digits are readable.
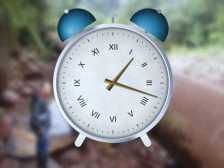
1:18
